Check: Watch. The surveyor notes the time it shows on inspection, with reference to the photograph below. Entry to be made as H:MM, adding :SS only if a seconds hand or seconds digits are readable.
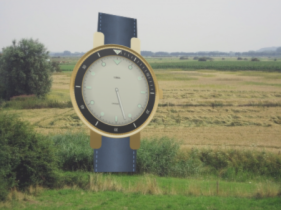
5:27
